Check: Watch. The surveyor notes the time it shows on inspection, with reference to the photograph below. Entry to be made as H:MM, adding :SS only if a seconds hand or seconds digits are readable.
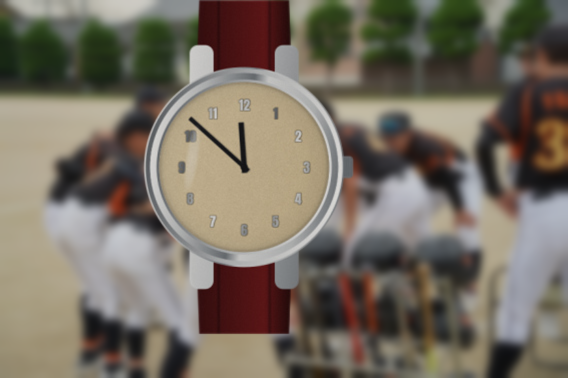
11:52
